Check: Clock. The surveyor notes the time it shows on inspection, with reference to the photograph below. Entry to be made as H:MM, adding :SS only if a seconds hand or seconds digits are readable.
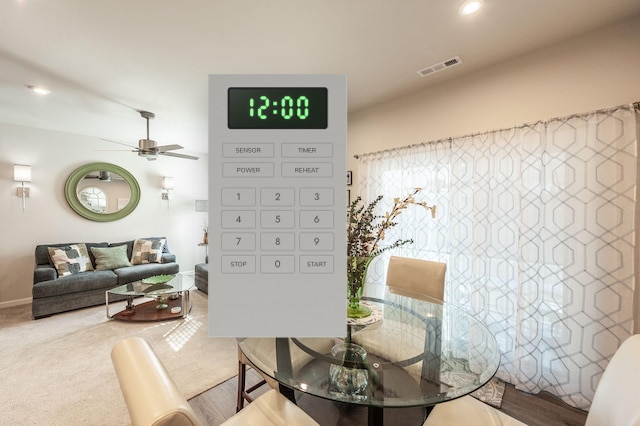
12:00
